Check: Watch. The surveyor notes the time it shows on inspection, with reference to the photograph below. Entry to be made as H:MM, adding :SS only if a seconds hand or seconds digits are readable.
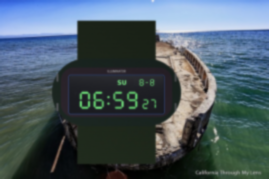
6:59
